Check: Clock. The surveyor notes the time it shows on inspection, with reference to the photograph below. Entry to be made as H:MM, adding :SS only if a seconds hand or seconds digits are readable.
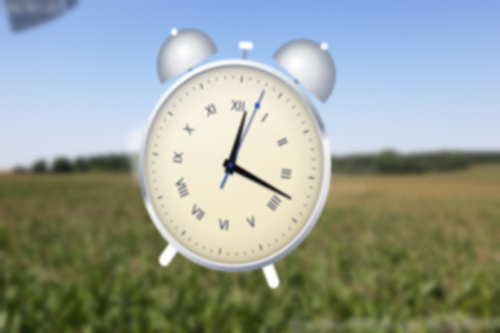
12:18:03
